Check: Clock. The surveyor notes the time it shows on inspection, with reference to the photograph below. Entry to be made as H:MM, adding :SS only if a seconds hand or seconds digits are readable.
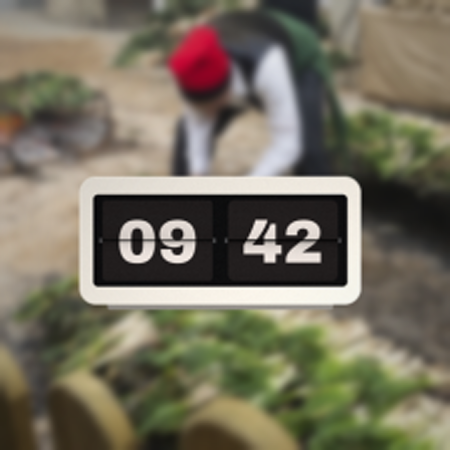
9:42
